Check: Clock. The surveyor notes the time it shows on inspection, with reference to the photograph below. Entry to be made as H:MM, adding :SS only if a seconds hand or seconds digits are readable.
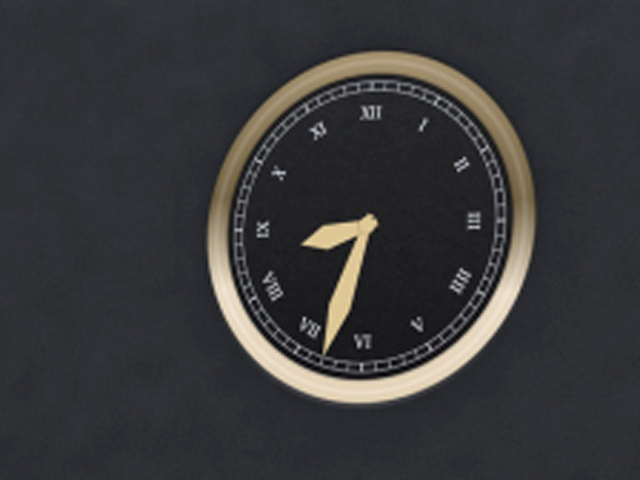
8:33
